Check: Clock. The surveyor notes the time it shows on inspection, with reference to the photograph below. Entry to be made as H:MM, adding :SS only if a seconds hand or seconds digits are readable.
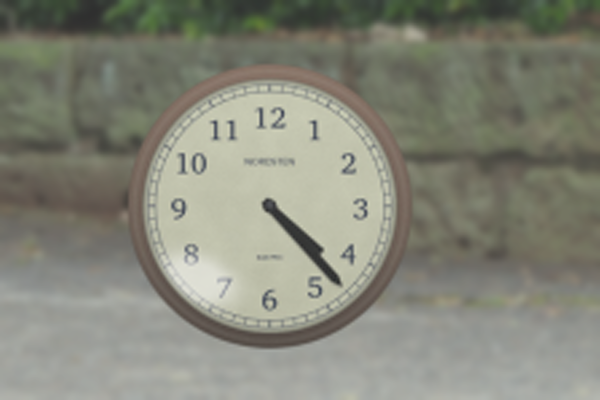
4:23
